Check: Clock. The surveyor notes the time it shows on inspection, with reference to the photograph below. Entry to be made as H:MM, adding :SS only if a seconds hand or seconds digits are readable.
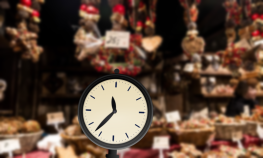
11:37
